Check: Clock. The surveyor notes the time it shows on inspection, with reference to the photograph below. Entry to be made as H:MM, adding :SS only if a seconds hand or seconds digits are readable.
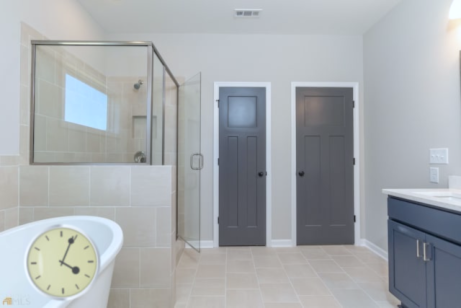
4:04
